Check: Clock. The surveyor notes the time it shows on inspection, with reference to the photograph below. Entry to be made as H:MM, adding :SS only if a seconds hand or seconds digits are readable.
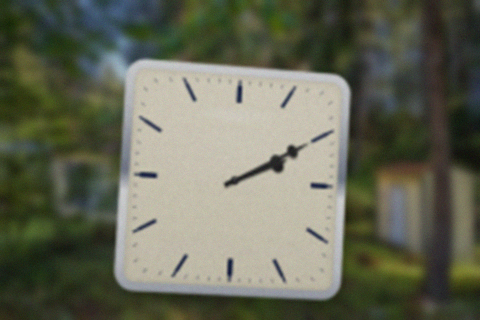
2:10
